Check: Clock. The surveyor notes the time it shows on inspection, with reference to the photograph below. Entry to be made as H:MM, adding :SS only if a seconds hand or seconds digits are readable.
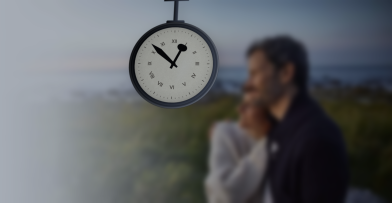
12:52
